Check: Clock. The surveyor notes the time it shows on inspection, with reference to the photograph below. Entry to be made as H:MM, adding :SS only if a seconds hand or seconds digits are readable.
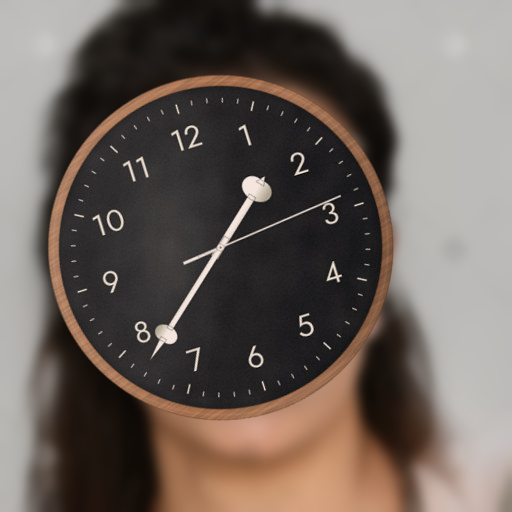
1:38:14
